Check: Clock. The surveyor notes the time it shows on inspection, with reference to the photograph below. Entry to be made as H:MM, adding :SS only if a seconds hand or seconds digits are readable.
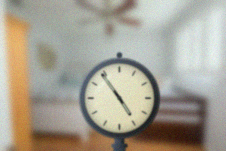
4:54
